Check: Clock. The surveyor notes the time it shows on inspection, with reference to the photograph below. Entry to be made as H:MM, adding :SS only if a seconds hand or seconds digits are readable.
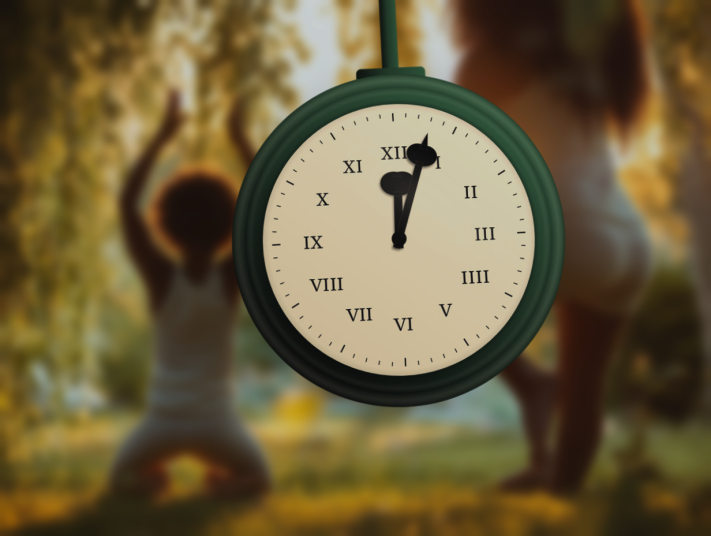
12:03
